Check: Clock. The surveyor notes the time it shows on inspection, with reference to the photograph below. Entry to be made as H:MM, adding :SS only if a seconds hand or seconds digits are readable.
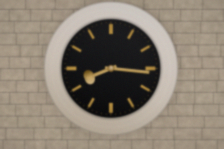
8:16
